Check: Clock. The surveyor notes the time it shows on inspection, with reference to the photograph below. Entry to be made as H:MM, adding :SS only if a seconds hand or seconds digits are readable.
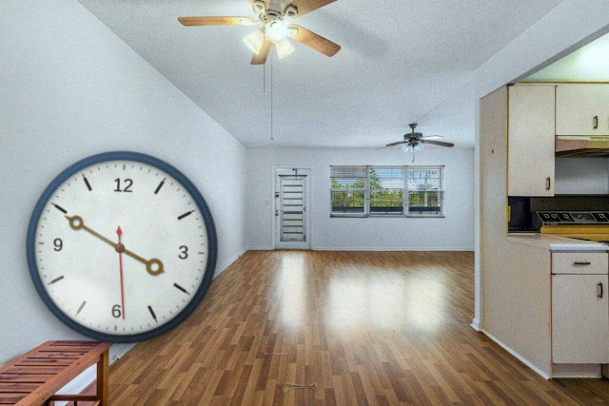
3:49:29
